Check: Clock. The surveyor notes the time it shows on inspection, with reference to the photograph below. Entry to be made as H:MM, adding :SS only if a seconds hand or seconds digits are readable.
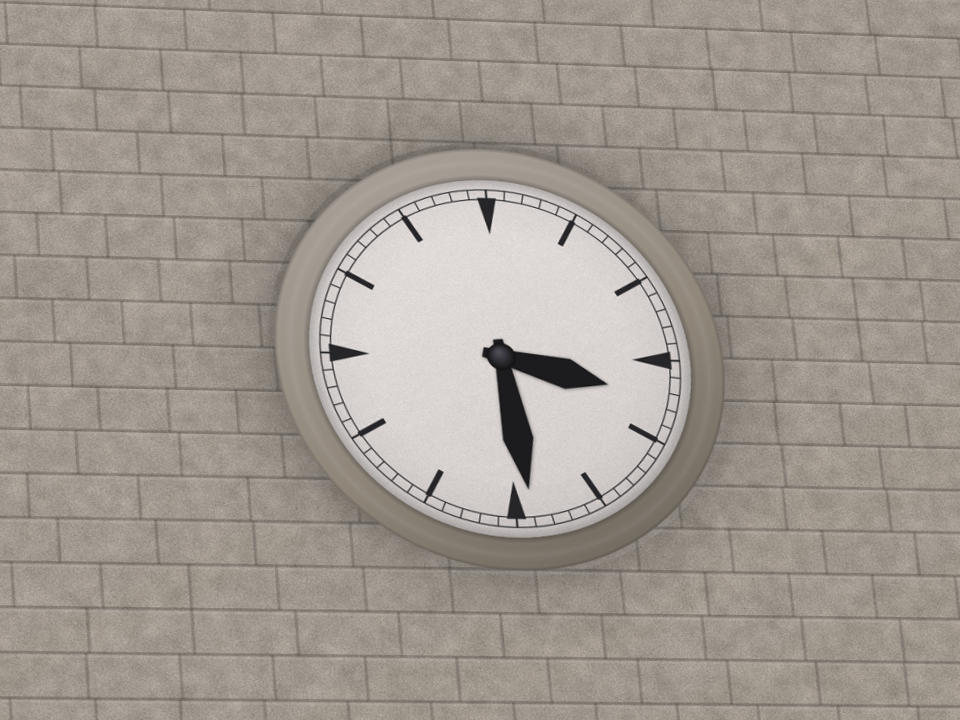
3:29
